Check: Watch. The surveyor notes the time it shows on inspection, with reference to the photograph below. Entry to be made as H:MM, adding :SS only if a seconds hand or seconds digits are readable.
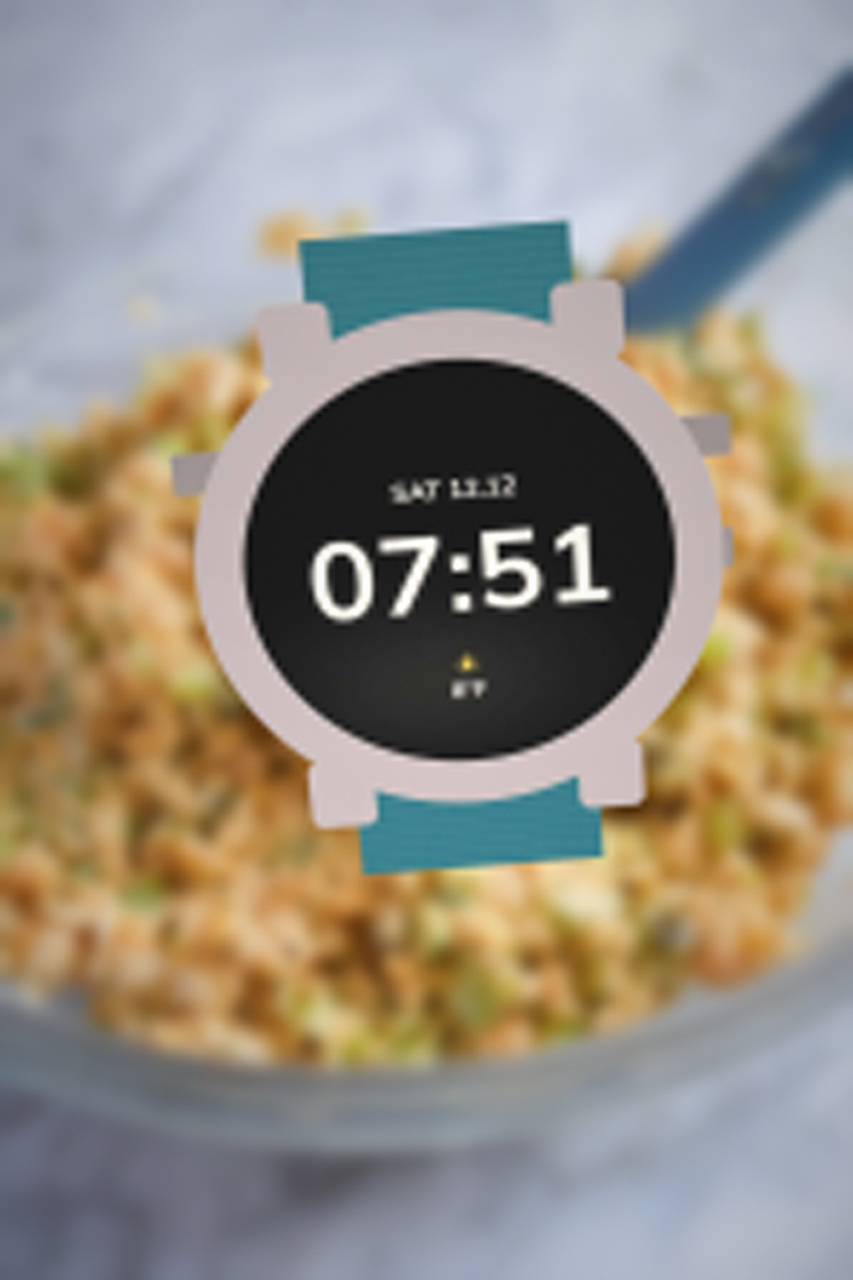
7:51
